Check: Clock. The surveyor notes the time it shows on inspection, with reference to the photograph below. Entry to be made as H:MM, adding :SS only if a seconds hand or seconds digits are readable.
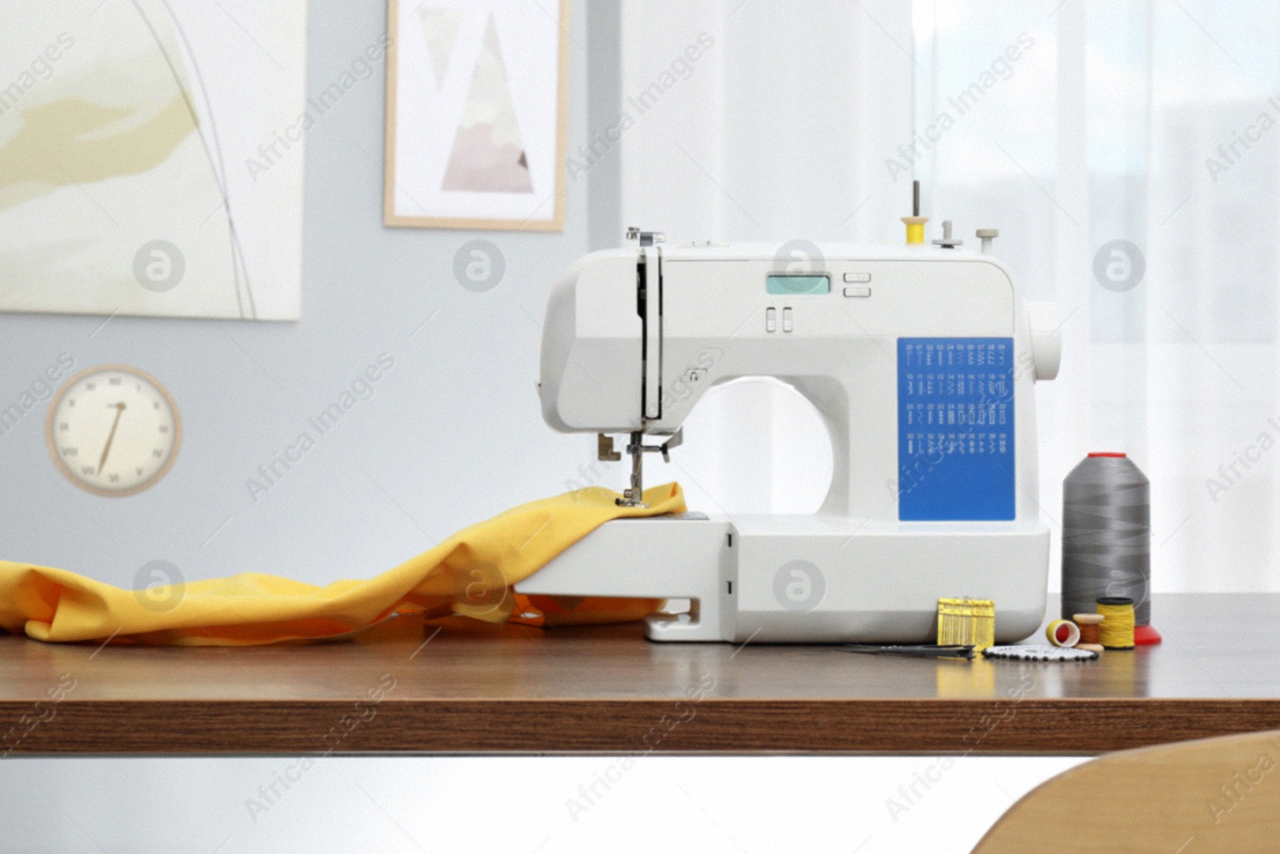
12:33
